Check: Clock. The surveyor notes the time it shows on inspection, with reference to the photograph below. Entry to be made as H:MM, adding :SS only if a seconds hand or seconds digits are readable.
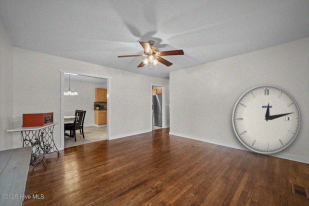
12:13
